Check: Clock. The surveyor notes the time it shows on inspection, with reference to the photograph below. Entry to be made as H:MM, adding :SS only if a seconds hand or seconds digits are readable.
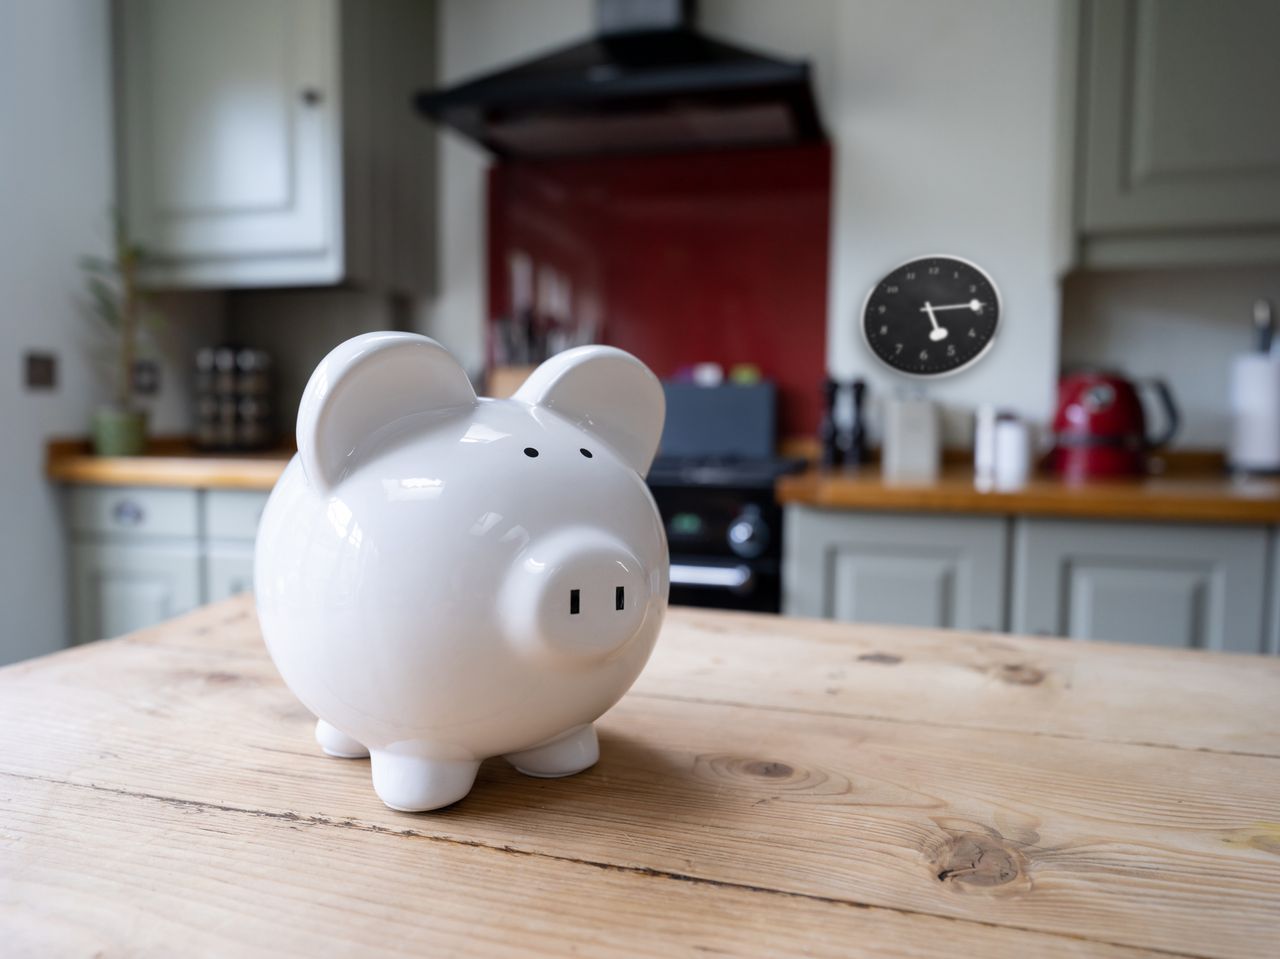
5:14
